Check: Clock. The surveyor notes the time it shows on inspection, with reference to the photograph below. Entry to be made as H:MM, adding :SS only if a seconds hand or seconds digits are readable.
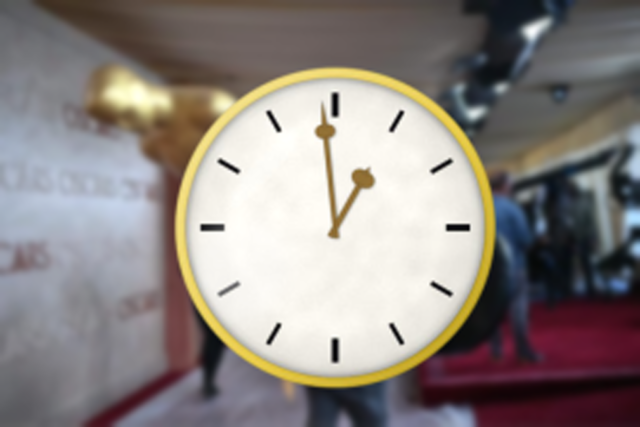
12:59
